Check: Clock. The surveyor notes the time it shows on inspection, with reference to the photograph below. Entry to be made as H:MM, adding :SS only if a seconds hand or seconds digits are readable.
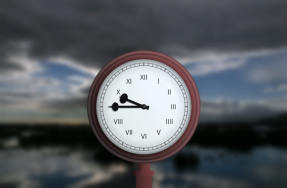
9:45
